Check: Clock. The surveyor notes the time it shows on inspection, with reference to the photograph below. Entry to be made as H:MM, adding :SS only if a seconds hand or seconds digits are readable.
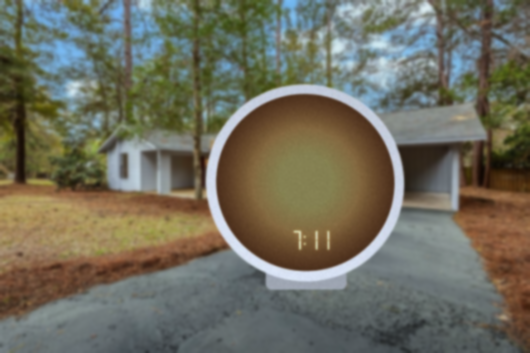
7:11
